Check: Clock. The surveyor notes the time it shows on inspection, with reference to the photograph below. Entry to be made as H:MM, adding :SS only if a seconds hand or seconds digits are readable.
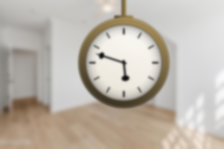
5:48
